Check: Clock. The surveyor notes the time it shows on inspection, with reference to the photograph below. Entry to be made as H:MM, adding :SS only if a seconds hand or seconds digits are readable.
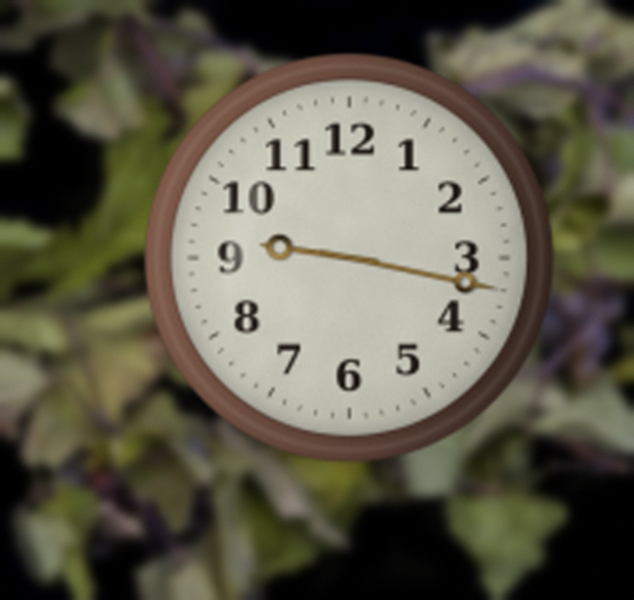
9:17
